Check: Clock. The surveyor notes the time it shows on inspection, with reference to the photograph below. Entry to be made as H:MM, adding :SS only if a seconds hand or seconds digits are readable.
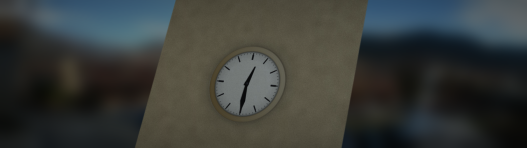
12:30
